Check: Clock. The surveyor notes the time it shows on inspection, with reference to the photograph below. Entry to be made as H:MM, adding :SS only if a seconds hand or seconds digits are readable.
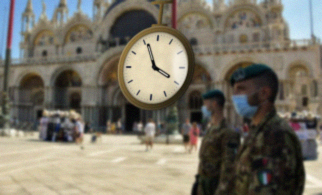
3:56
